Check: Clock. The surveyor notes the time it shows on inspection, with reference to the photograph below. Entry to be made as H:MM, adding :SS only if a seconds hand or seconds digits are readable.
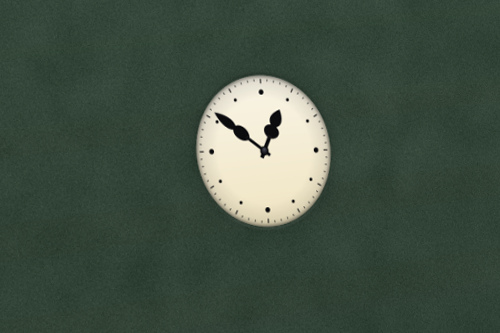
12:51
